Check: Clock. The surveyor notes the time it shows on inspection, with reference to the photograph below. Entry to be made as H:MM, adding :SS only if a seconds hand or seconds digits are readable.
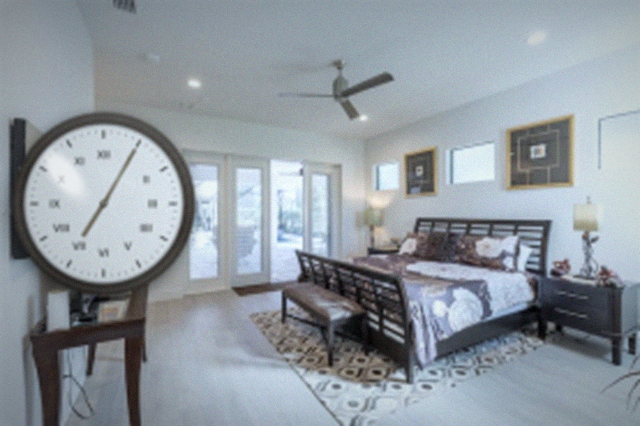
7:05
